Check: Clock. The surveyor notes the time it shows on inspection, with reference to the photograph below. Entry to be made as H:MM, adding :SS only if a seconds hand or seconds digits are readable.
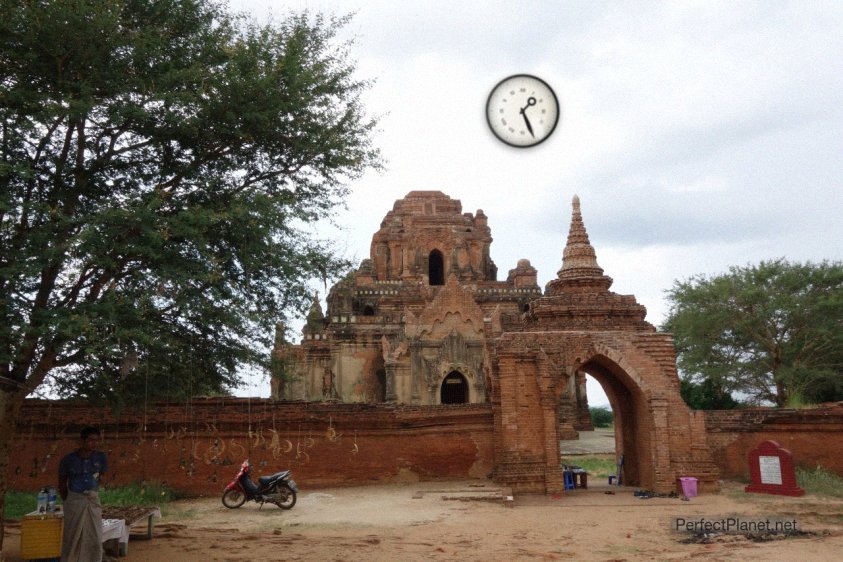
1:26
